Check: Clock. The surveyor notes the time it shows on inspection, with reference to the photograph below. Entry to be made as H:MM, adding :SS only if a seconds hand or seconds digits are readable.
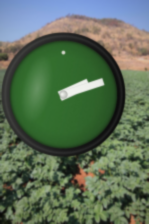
2:12
